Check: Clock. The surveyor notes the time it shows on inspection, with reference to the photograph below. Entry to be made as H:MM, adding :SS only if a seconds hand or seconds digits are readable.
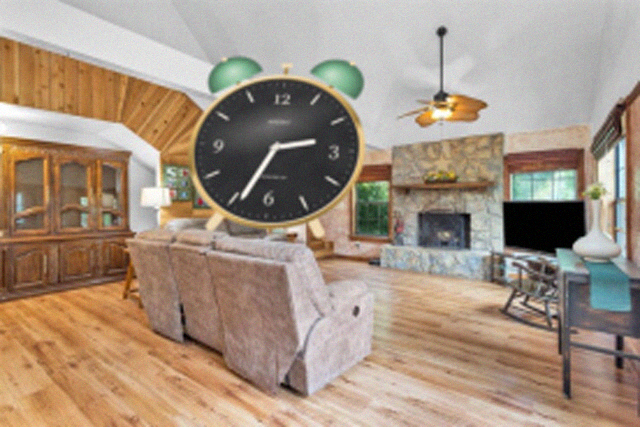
2:34
